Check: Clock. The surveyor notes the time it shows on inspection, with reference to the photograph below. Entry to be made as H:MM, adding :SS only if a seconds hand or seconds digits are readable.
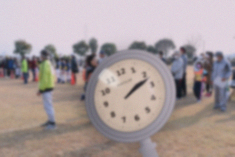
2:12
